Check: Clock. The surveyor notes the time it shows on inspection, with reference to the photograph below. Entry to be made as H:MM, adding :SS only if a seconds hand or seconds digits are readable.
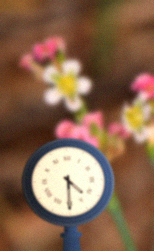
4:30
